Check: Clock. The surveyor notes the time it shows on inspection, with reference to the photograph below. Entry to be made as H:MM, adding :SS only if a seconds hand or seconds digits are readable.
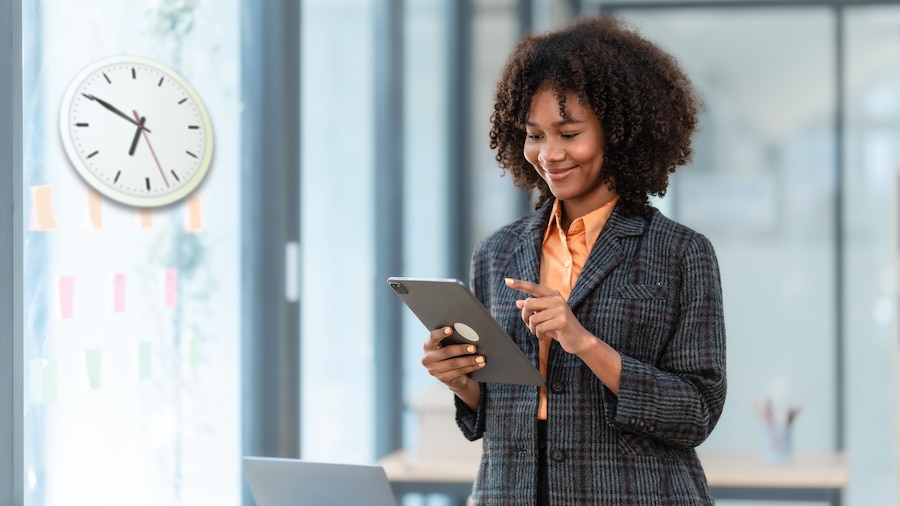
6:50:27
